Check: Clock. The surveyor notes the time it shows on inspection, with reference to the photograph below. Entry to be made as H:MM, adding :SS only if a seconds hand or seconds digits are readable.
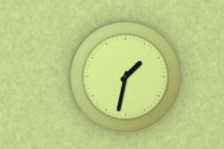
1:32
